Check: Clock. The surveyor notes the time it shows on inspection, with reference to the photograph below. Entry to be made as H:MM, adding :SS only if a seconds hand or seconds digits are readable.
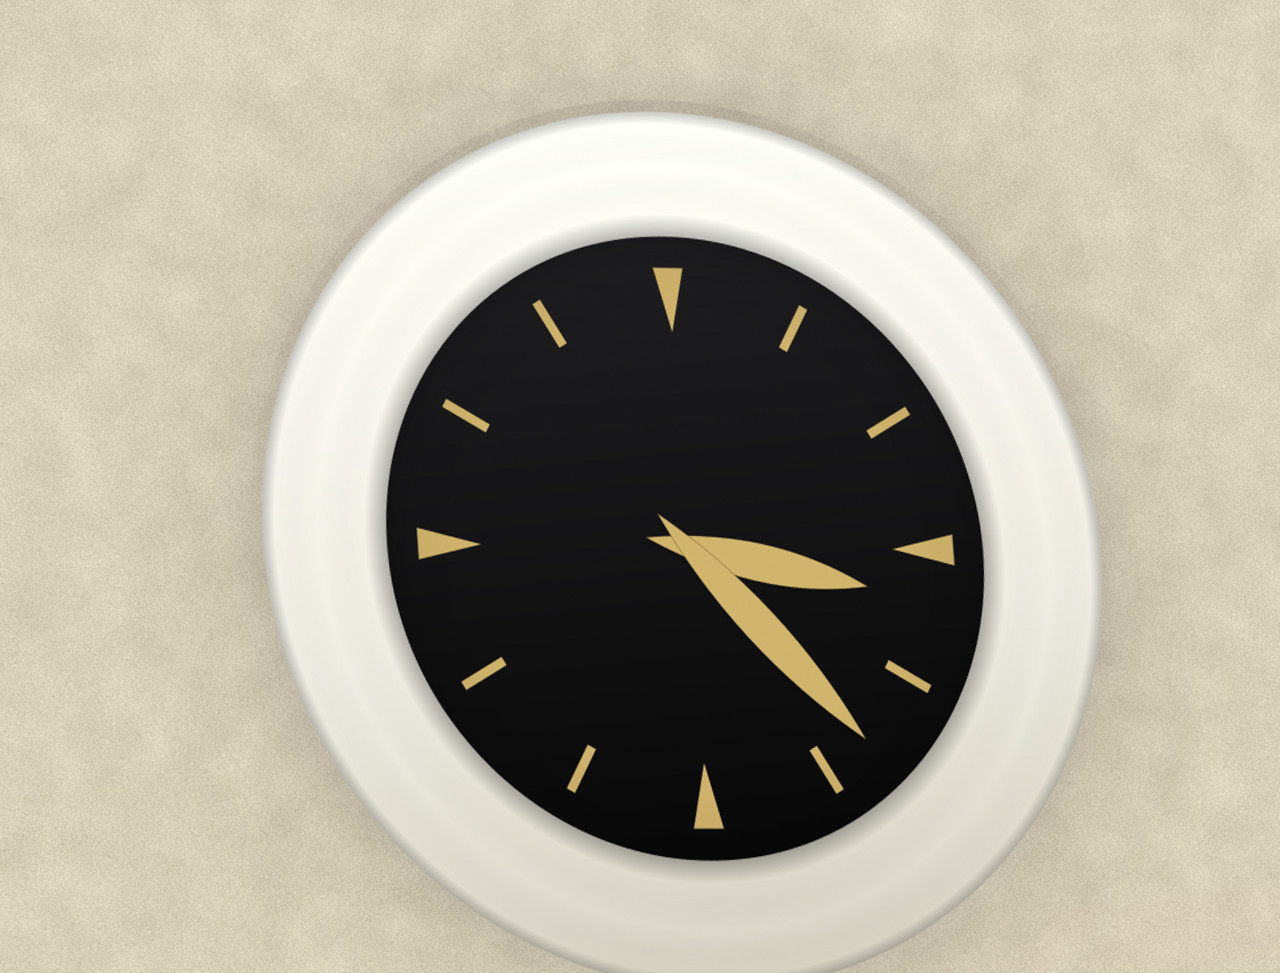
3:23
